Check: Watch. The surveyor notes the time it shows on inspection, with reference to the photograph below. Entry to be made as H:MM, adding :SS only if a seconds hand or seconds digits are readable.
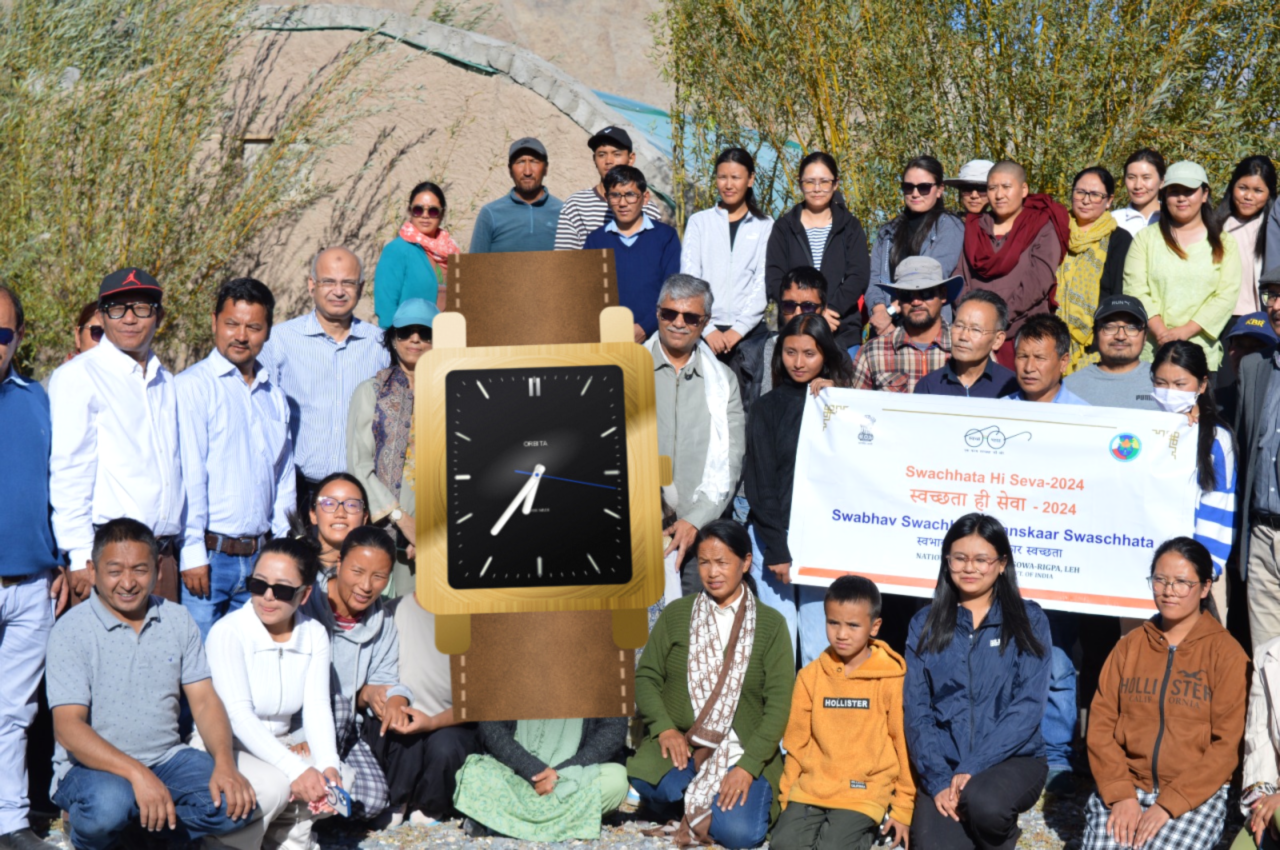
6:36:17
